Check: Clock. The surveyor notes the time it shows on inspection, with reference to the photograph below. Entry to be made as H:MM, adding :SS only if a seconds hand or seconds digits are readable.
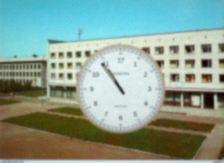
10:54
